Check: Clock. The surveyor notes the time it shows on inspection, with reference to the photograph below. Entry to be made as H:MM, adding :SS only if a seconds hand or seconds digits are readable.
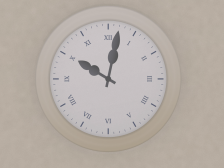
10:02
